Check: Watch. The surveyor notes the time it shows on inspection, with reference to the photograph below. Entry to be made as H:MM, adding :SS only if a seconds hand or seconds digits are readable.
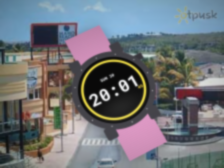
20:01
